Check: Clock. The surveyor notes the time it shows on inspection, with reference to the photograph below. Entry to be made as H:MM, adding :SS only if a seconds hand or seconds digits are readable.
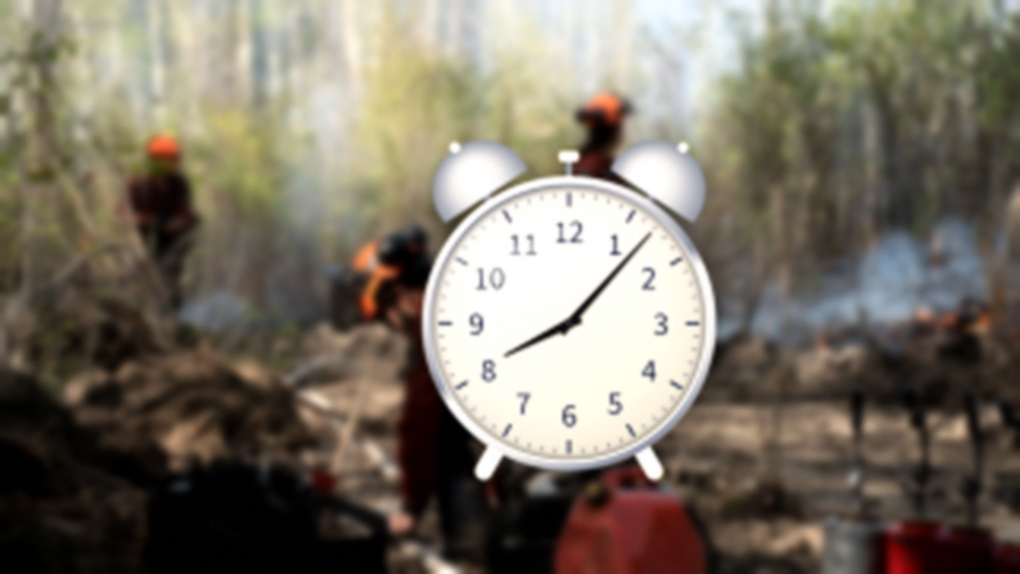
8:07
